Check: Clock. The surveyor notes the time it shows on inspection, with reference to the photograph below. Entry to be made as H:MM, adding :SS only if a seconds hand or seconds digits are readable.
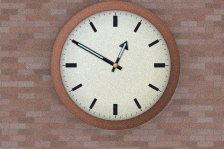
12:50
